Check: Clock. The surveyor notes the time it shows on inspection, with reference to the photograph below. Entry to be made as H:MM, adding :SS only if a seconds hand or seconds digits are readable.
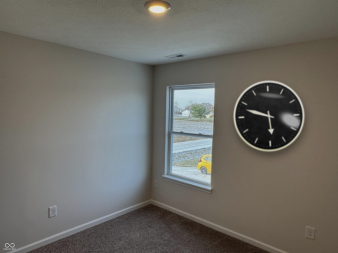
5:48
